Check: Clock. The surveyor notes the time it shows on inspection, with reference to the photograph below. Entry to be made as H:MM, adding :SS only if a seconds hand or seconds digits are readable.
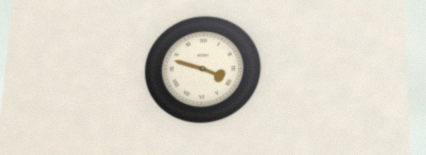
3:48
